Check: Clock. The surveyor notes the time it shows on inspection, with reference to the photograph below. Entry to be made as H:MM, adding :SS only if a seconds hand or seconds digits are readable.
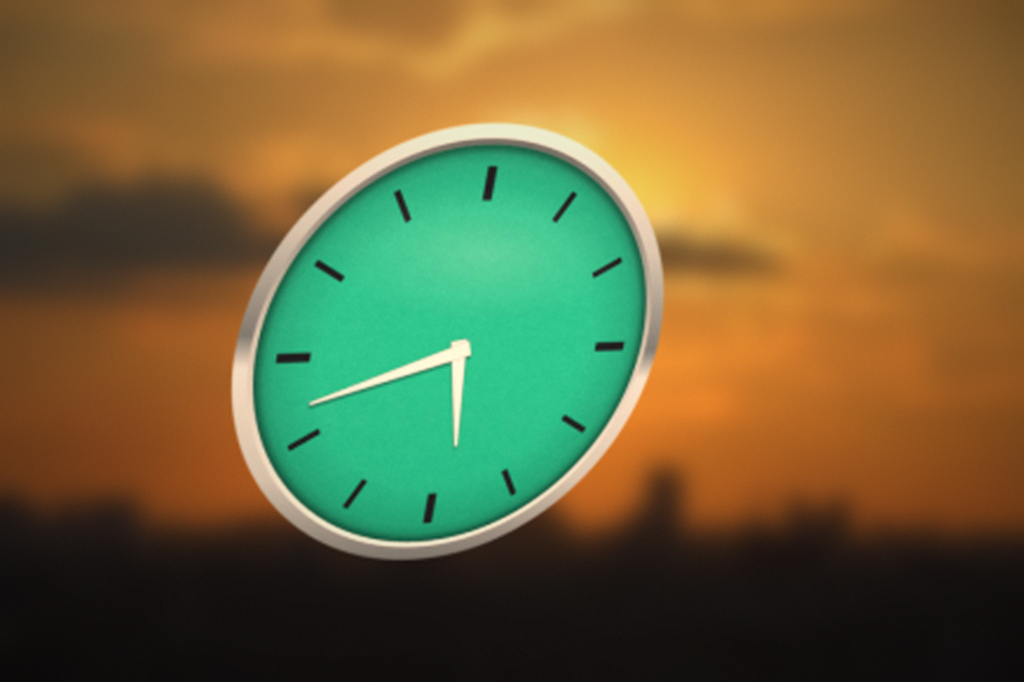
5:42
